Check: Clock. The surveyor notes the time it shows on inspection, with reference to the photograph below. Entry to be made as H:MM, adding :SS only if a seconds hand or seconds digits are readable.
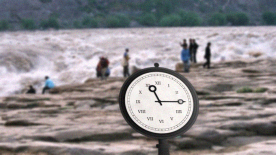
11:15
